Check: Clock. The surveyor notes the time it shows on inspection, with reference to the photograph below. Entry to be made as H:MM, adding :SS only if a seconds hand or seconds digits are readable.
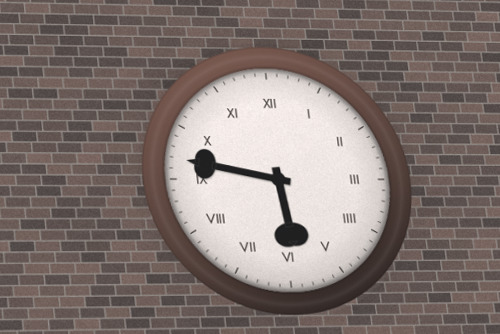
5:47
